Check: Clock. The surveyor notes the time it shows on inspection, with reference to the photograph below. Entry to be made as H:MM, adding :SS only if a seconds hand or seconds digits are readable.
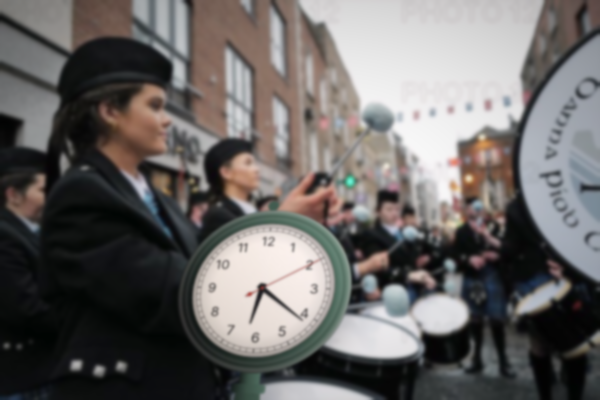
6:21:10
